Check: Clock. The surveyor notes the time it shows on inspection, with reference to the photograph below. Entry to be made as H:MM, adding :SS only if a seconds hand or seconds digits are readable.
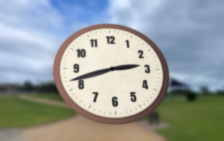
2:42
